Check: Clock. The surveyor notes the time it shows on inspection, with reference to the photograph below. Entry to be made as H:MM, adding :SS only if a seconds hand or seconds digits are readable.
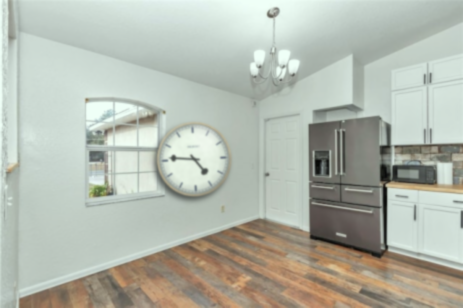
4:46
